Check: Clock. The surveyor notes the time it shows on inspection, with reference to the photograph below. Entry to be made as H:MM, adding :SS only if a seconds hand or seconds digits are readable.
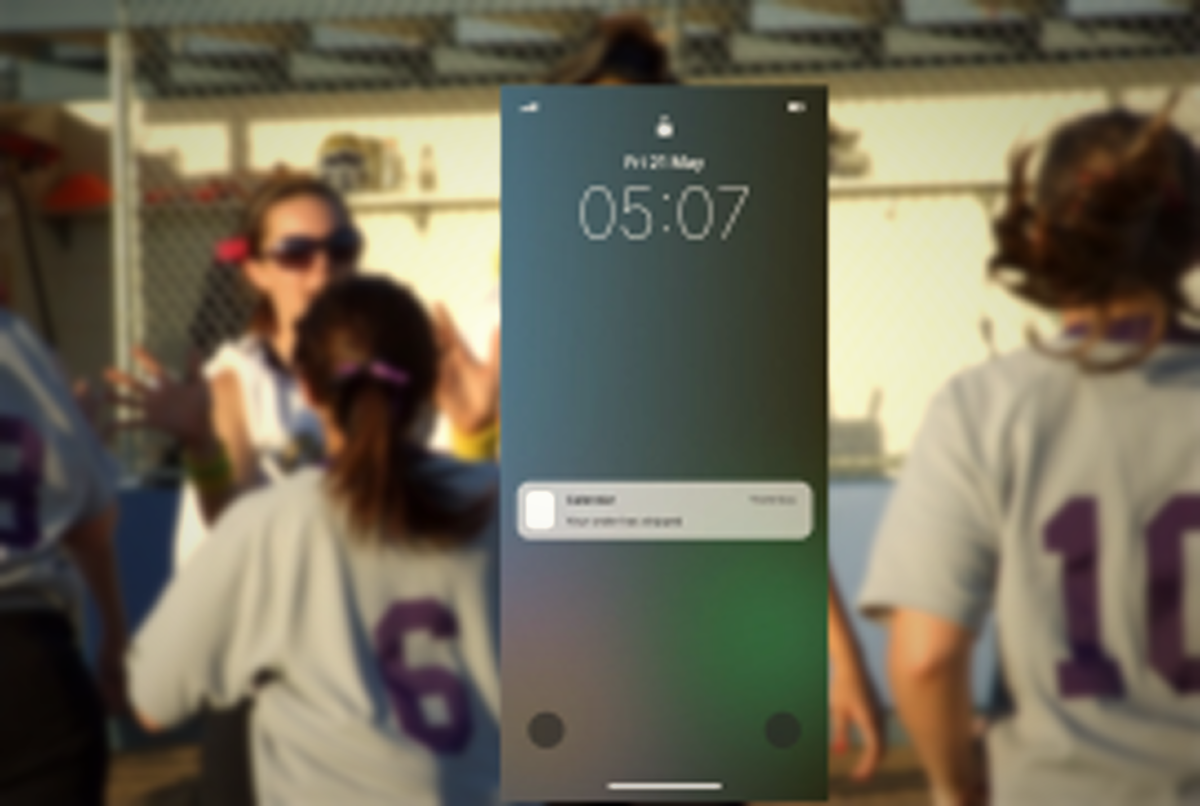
5:07
